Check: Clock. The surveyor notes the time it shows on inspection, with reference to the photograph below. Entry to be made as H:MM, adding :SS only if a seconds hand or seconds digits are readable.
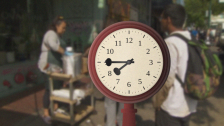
7:45
